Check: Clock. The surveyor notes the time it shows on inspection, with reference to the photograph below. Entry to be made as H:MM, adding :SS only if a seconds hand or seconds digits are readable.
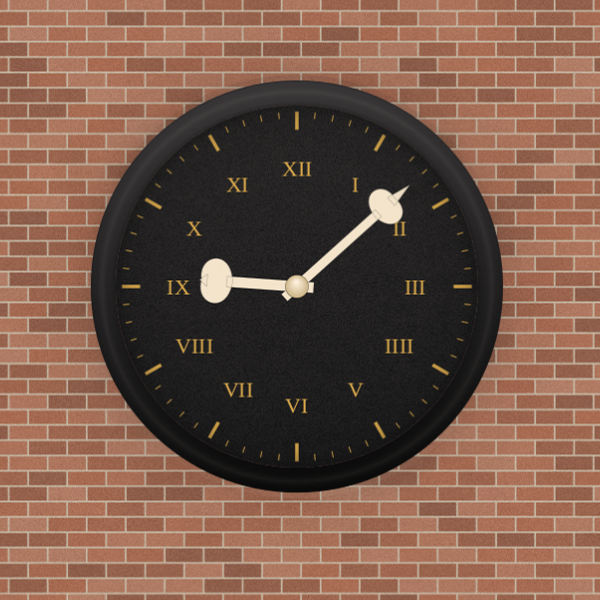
9:08
